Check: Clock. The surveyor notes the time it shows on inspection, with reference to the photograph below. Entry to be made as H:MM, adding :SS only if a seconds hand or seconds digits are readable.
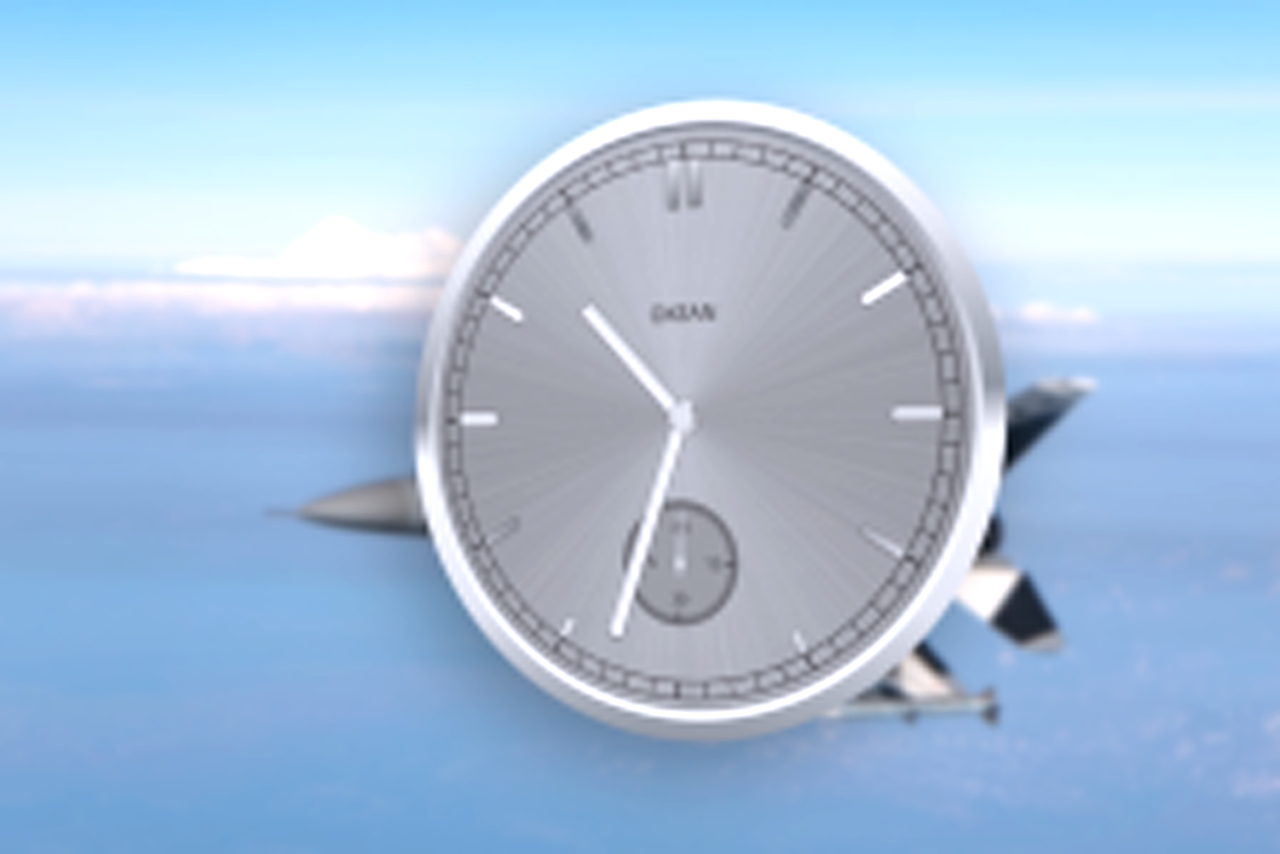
10:33
